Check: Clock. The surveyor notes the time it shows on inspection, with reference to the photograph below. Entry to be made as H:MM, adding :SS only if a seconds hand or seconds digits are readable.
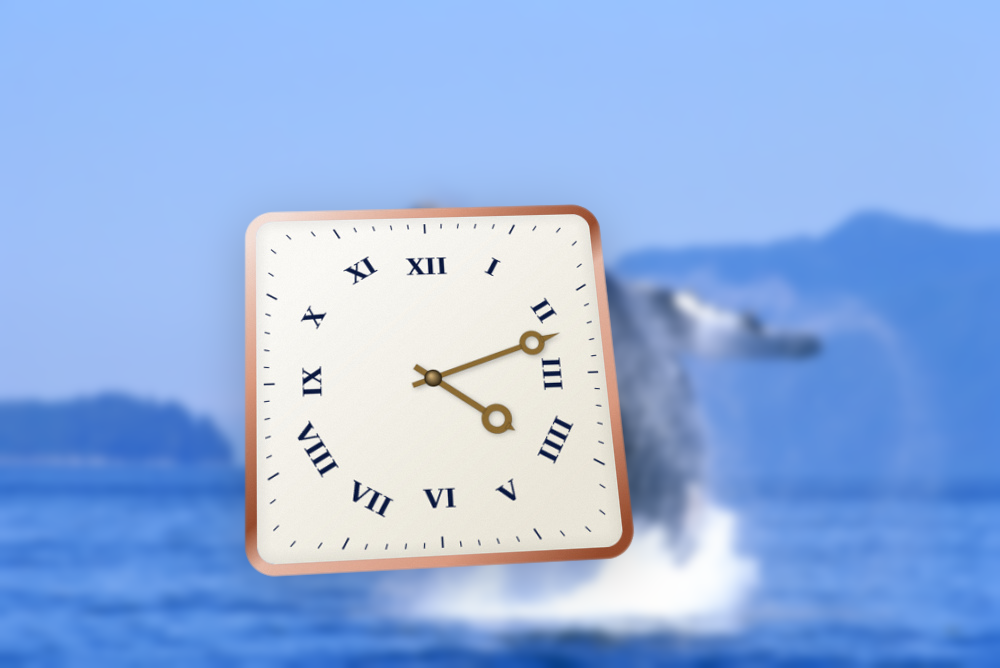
4:12
